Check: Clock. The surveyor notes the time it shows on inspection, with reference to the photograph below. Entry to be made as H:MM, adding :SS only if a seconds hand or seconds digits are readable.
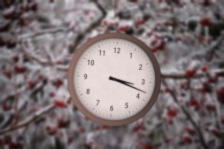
3:18
